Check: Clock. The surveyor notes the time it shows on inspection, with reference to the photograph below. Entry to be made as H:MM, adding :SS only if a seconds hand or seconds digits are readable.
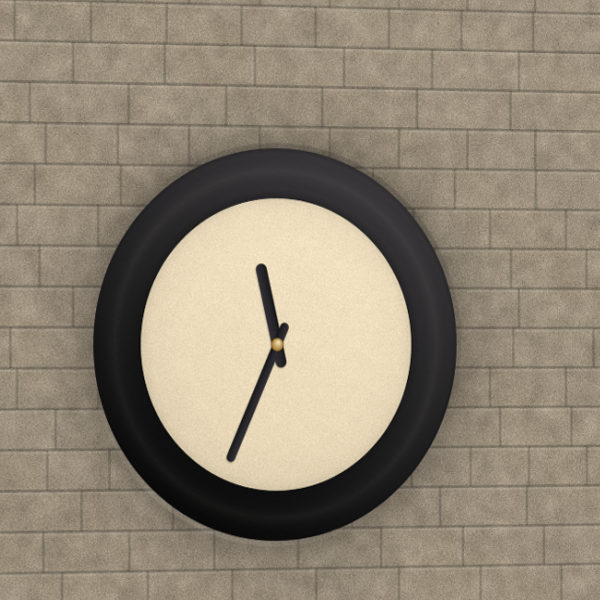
11:34
